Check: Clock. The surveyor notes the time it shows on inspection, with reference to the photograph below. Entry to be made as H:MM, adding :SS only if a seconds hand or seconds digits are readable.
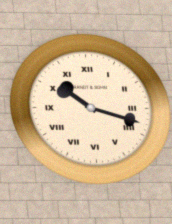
10:18
